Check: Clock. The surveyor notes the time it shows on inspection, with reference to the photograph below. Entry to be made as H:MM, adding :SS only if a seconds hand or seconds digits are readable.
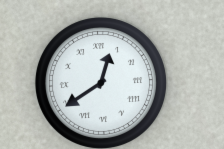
12:40
